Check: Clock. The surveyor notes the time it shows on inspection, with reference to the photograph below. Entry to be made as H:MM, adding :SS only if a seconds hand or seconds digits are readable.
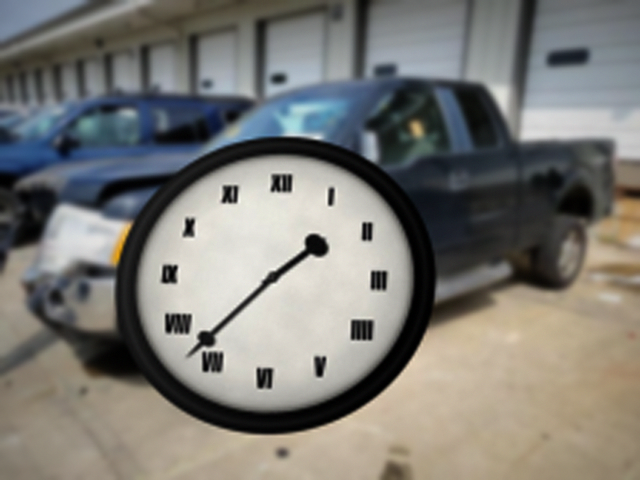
1:37
